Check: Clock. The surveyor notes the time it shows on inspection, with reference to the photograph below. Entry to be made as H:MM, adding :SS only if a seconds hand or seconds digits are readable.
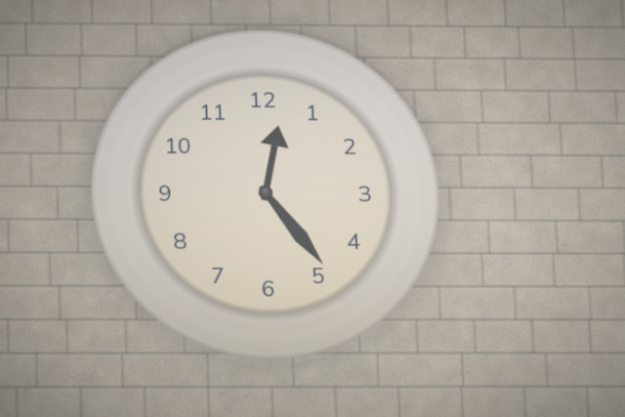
12:24
